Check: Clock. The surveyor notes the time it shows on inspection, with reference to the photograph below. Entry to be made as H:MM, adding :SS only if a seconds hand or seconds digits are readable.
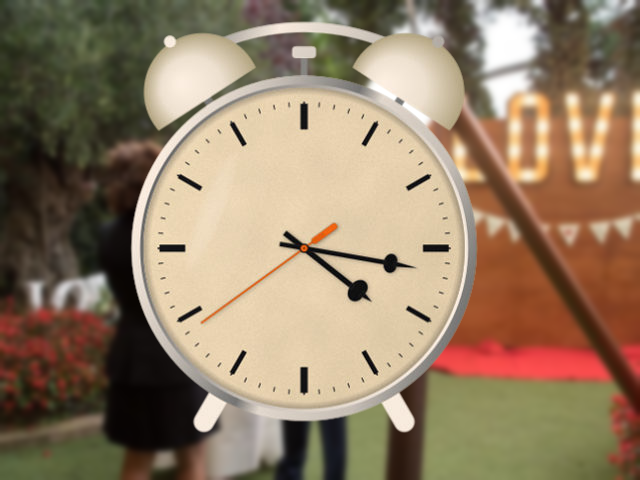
4:16:39
